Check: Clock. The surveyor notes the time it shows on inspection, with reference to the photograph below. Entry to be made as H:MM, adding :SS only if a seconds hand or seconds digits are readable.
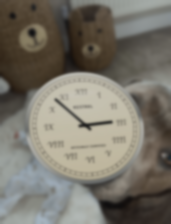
2:53
